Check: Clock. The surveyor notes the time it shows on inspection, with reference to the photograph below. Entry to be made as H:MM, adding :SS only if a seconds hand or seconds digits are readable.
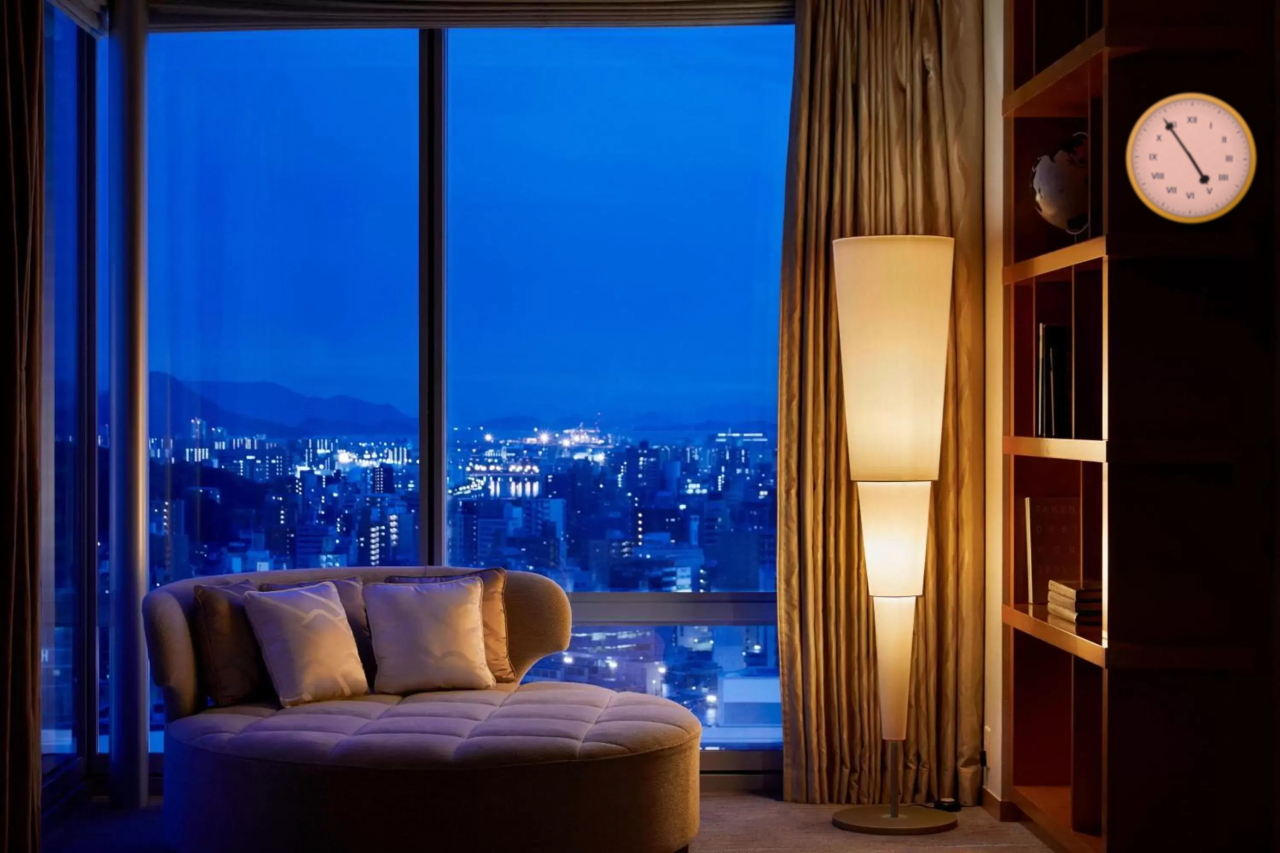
4:54
